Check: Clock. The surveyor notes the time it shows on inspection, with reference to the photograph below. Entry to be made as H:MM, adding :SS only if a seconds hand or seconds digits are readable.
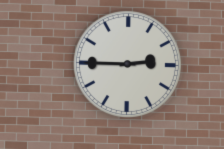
2:45
